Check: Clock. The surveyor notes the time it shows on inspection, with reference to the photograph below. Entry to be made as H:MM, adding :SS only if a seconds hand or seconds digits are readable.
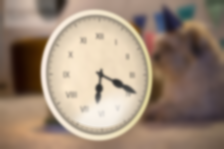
6:19
